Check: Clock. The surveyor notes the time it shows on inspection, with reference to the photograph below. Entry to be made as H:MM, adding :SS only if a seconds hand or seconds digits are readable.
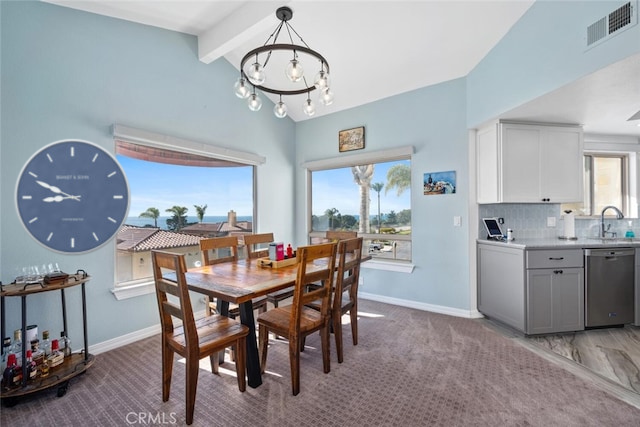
8:49
